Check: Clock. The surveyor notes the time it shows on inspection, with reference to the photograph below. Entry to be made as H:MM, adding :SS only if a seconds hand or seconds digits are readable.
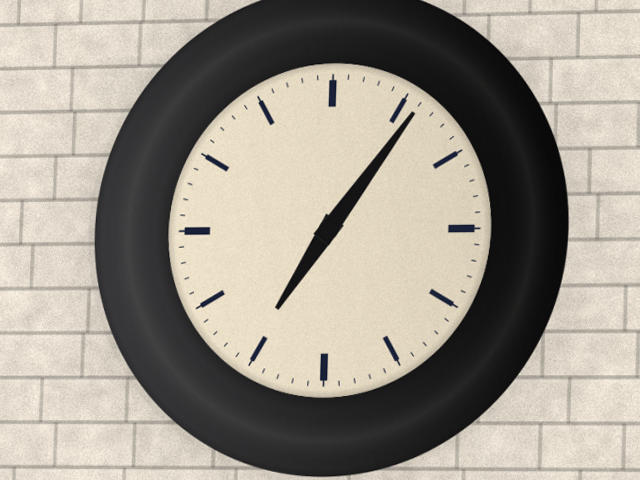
7:06
